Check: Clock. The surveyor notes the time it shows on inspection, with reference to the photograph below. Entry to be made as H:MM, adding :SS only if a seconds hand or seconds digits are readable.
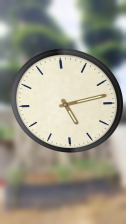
5:13
